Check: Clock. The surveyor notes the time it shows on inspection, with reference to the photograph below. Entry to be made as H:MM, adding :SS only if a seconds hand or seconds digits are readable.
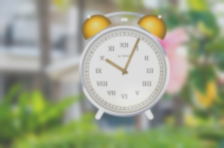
10:04
